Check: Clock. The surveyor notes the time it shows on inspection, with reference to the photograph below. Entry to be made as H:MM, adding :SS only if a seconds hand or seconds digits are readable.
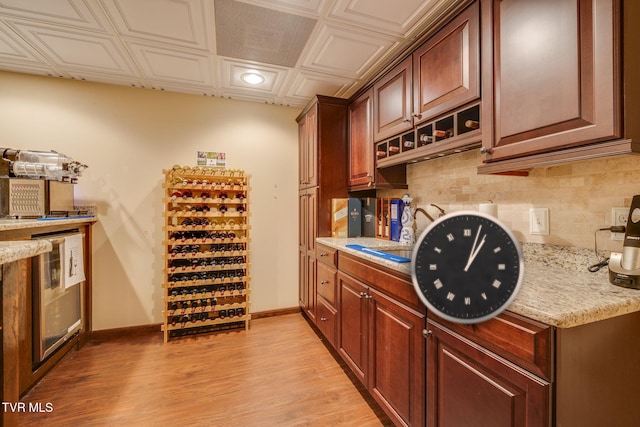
1:03
